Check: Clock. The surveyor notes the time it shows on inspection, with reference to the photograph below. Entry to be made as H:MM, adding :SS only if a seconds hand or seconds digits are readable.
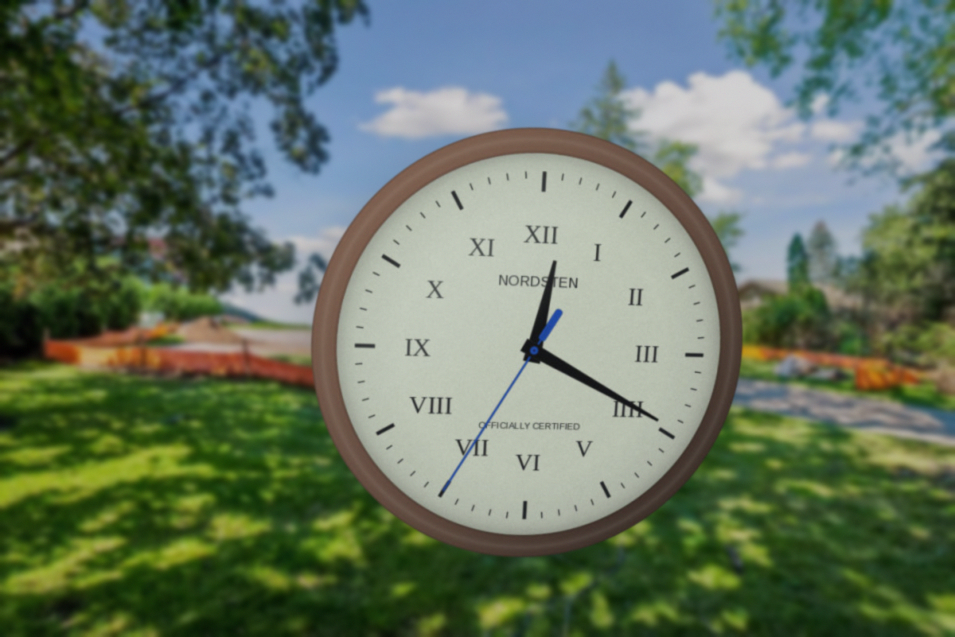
12:19:35
